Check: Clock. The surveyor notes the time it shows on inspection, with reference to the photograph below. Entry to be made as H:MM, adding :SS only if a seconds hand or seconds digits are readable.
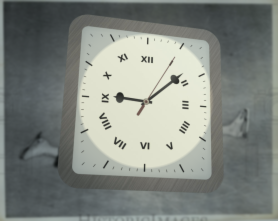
9:08:05
